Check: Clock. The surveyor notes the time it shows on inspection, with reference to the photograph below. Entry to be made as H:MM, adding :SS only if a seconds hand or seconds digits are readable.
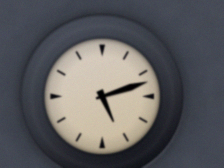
5:12
